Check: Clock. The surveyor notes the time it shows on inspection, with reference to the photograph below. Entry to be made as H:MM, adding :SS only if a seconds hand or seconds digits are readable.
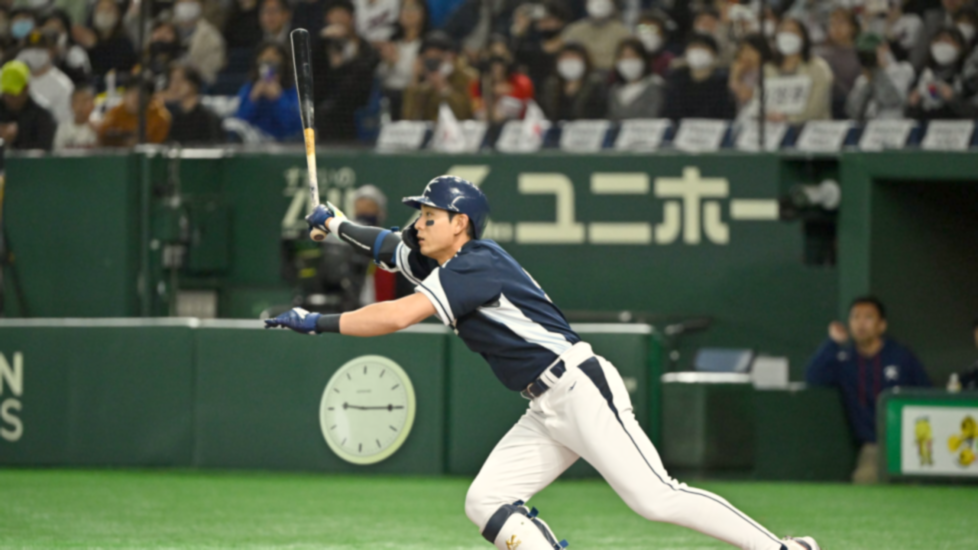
9:15
